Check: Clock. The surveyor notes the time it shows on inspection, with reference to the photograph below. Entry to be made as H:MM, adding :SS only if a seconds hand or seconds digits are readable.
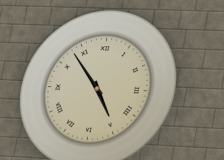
4:53
